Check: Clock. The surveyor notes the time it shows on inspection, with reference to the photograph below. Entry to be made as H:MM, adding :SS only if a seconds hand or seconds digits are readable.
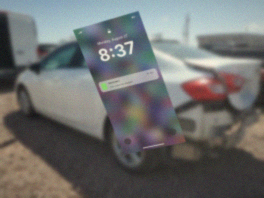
8:37
